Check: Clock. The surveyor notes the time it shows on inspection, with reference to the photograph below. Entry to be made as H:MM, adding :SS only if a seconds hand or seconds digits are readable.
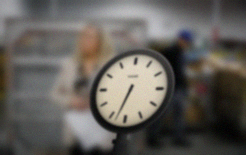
6:33
